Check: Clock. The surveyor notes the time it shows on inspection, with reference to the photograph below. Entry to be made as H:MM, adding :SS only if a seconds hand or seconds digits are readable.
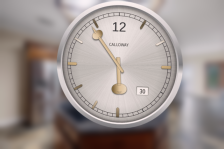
5:54
